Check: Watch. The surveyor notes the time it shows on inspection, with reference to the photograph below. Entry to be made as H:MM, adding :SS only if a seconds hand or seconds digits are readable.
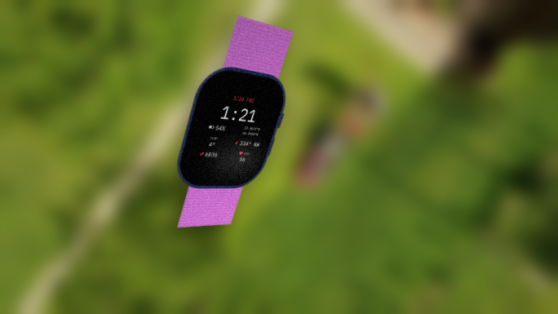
1:21
